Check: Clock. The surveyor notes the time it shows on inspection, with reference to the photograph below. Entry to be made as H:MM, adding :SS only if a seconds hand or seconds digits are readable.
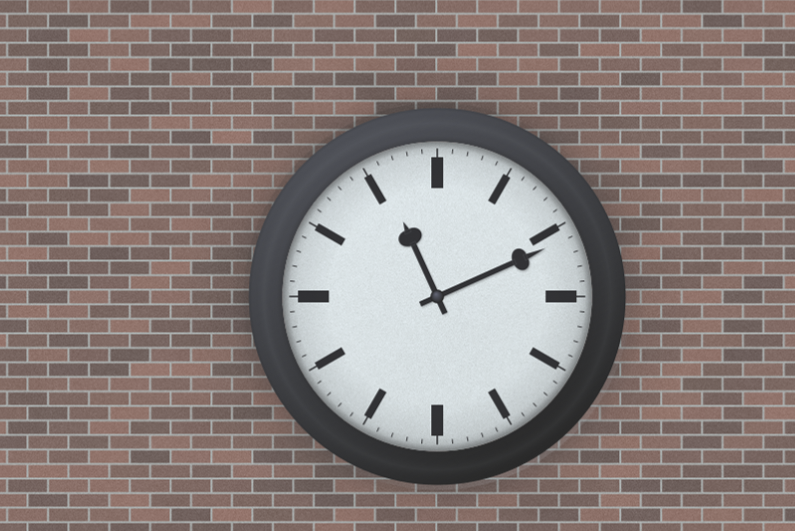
11:11
